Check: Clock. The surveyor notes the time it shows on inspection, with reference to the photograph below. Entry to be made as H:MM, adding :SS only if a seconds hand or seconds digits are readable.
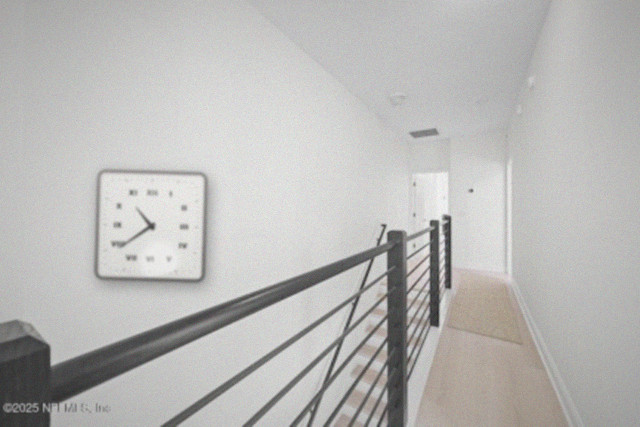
10:39
